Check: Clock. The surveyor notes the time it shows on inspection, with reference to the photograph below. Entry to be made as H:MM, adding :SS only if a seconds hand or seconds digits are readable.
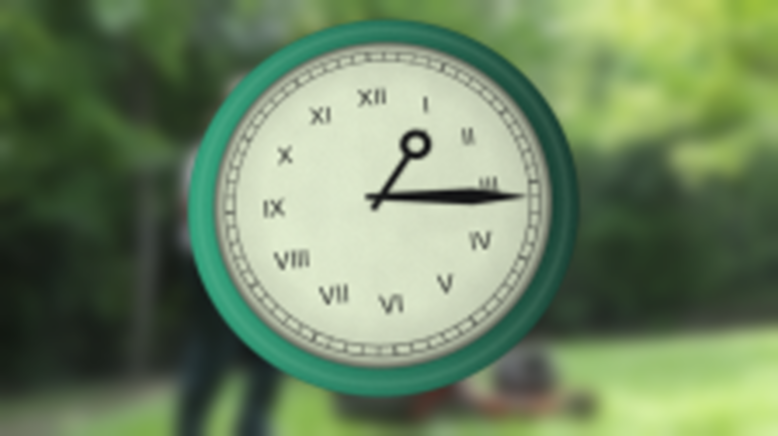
1:16
